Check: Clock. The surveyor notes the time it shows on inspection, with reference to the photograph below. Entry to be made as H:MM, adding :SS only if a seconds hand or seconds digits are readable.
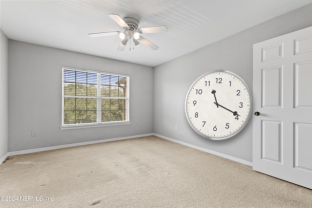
11:19
